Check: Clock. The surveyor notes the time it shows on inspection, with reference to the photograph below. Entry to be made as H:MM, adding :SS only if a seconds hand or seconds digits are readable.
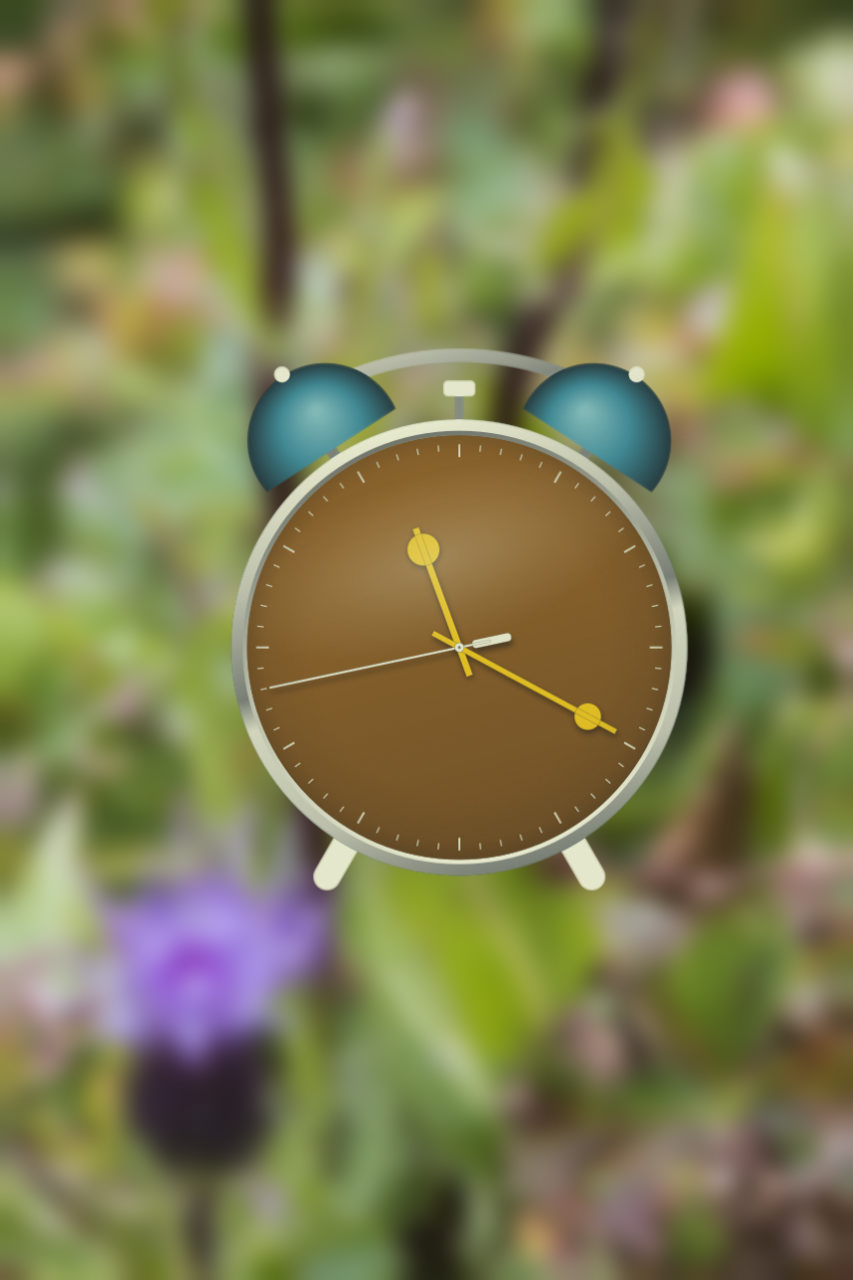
11:19:43
